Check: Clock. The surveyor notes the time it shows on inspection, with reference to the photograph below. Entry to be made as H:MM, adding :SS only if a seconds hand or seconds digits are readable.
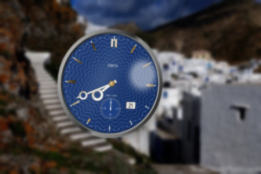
7:41
